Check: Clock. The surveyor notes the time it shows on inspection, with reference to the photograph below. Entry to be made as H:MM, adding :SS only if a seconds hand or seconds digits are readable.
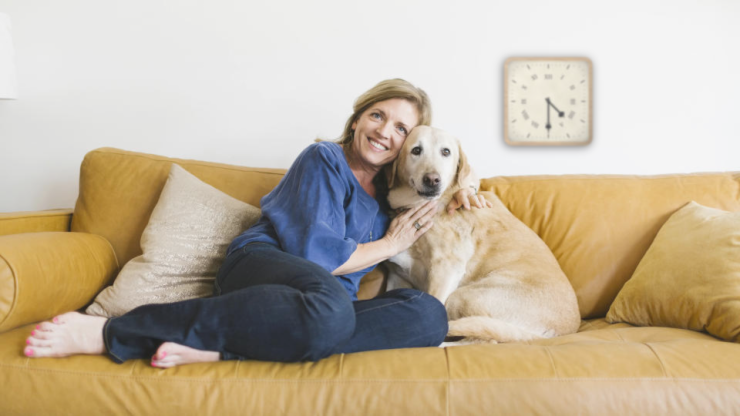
4:30
